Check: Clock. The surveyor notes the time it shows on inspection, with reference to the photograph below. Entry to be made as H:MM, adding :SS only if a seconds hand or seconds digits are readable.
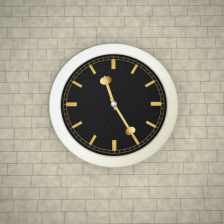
11:25
